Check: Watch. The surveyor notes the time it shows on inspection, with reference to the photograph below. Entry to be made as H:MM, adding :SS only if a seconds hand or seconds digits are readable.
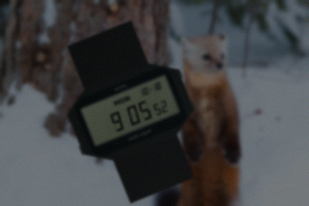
9:05:52
